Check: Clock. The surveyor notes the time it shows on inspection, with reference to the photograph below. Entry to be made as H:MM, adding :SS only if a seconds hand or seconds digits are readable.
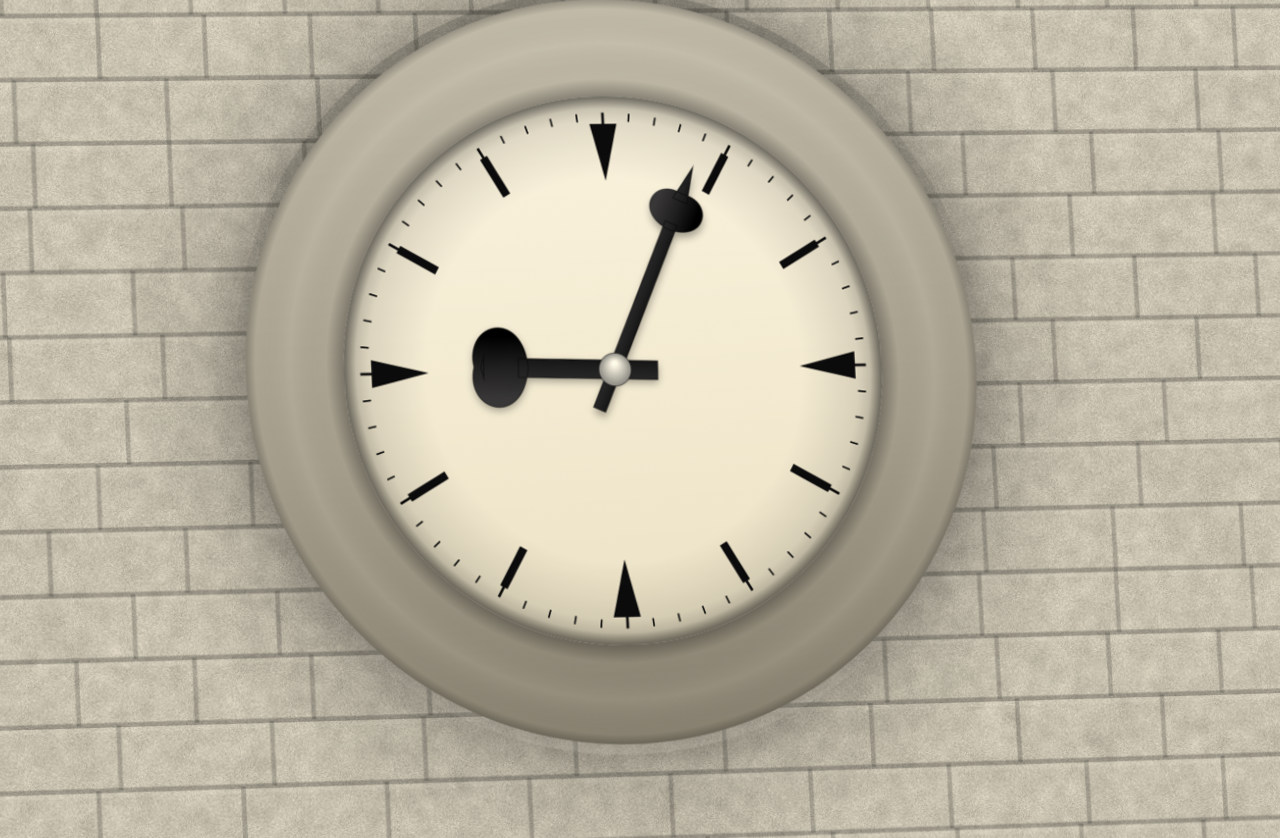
9:04
